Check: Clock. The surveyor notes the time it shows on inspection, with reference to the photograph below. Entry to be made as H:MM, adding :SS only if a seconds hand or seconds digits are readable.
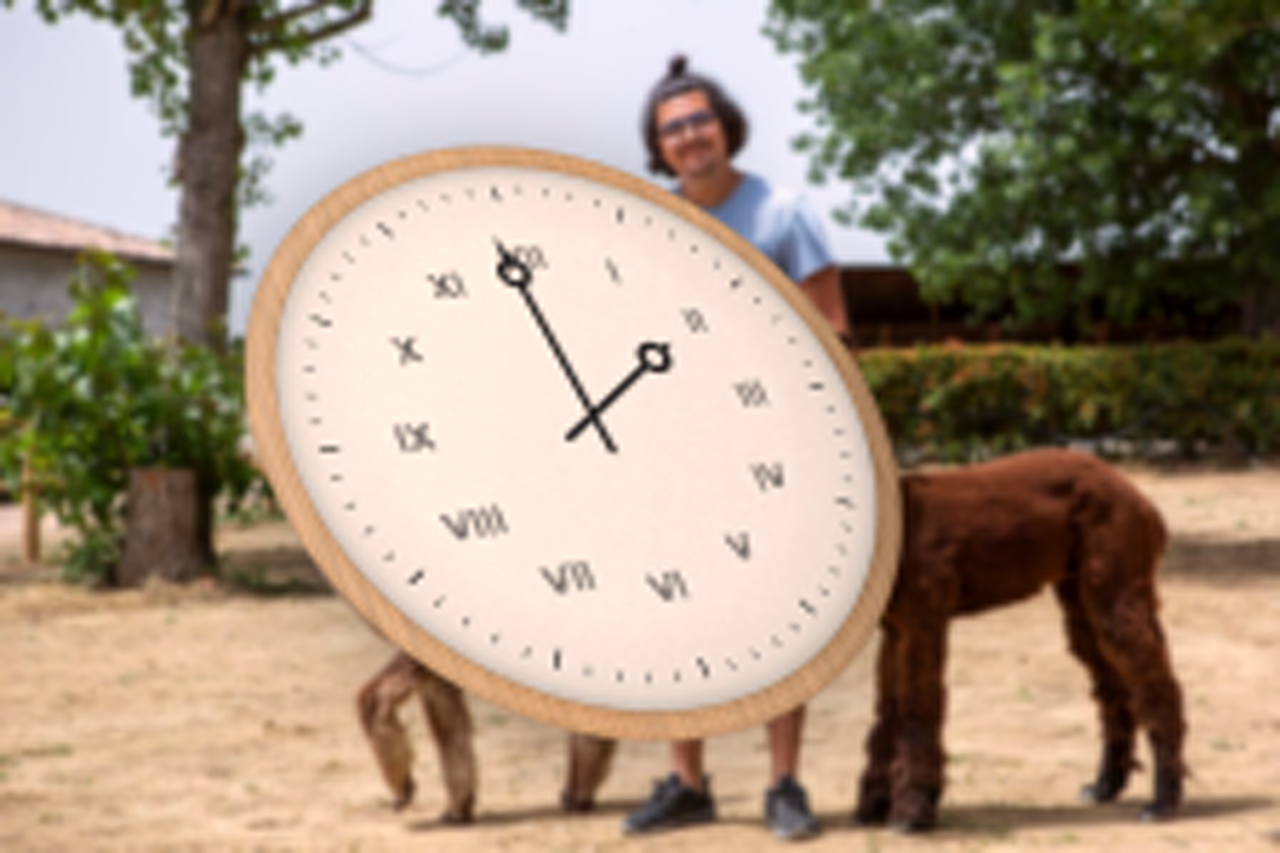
1:59
